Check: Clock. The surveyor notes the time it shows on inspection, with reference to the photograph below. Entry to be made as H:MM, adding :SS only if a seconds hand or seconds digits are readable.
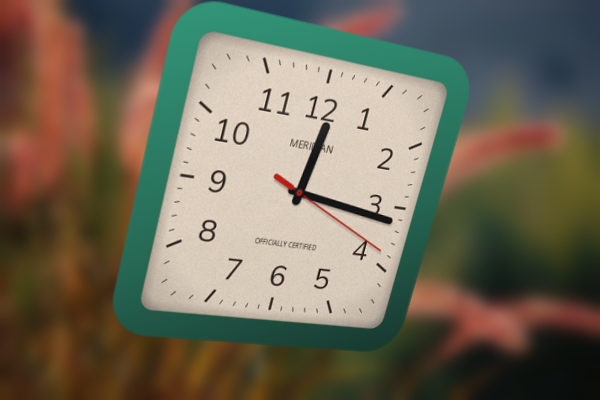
12:16:19
